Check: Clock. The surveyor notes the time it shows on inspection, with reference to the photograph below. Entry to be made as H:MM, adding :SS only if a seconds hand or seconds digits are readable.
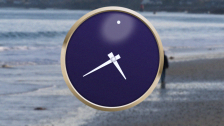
4:39
